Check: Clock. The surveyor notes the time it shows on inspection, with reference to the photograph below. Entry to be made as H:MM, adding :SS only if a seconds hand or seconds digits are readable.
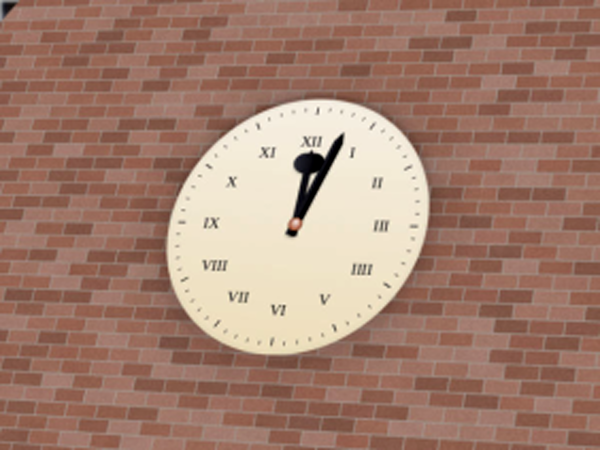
12:03
